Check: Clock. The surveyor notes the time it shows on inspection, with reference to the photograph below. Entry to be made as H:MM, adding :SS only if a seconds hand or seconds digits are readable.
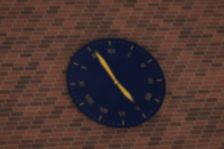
4:56
